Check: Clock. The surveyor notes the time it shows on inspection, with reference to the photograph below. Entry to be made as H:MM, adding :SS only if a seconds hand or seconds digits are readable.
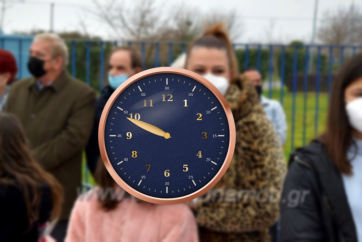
9:49
